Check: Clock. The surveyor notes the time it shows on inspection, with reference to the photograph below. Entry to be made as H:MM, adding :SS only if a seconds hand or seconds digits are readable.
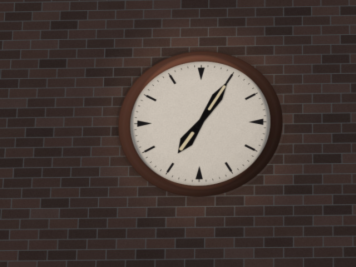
7:05
